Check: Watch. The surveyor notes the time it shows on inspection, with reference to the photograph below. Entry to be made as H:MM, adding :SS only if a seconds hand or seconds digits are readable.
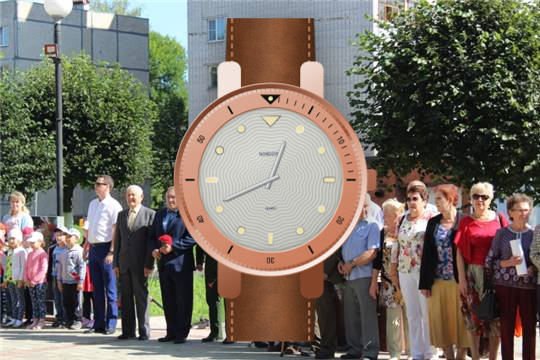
12:41
